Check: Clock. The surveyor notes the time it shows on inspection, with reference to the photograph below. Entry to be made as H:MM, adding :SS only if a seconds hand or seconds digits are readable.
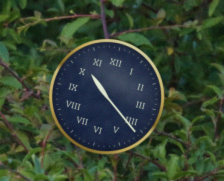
10:21
